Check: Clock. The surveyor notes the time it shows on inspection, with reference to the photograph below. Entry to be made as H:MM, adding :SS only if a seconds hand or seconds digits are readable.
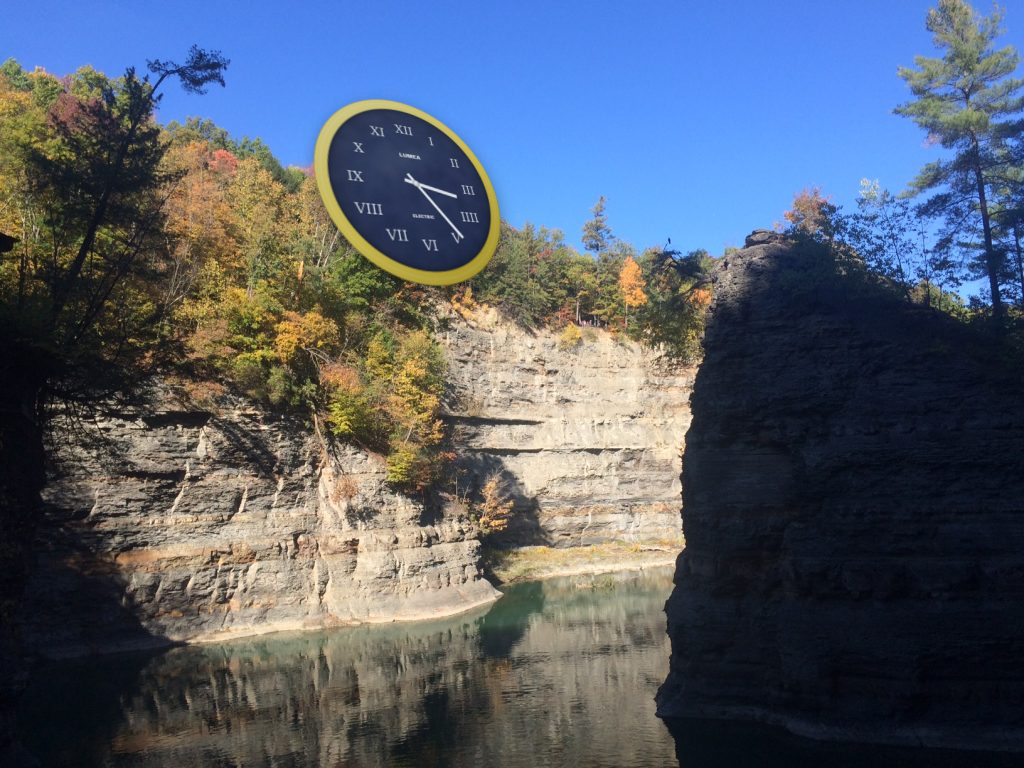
3:24
